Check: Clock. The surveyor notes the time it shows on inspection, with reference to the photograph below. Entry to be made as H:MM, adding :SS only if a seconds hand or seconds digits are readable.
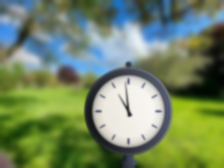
10:59
